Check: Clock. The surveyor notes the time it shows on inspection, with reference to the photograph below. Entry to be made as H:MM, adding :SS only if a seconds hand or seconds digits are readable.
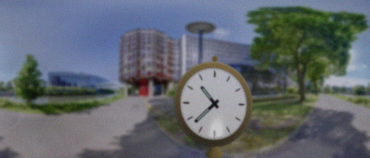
10:38
